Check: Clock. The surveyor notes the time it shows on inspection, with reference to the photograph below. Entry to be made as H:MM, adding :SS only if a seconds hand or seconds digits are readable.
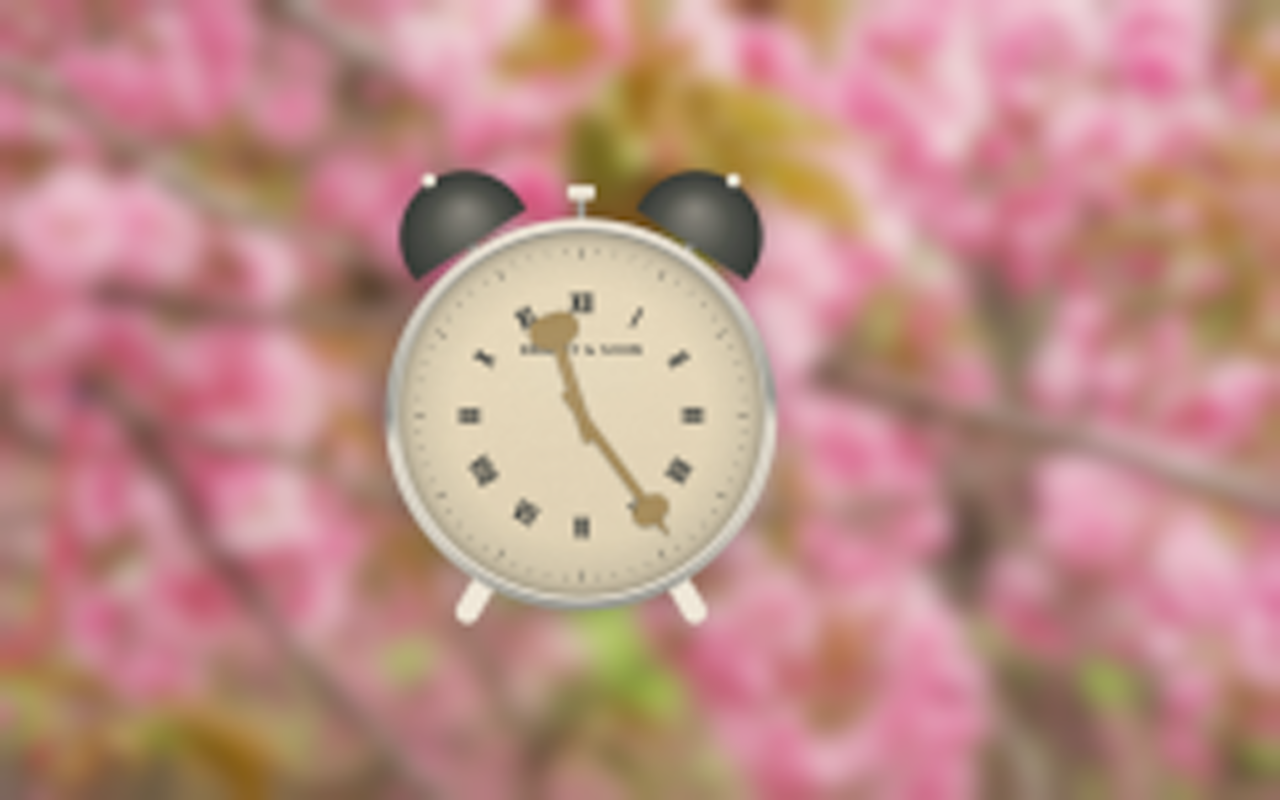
11:24
